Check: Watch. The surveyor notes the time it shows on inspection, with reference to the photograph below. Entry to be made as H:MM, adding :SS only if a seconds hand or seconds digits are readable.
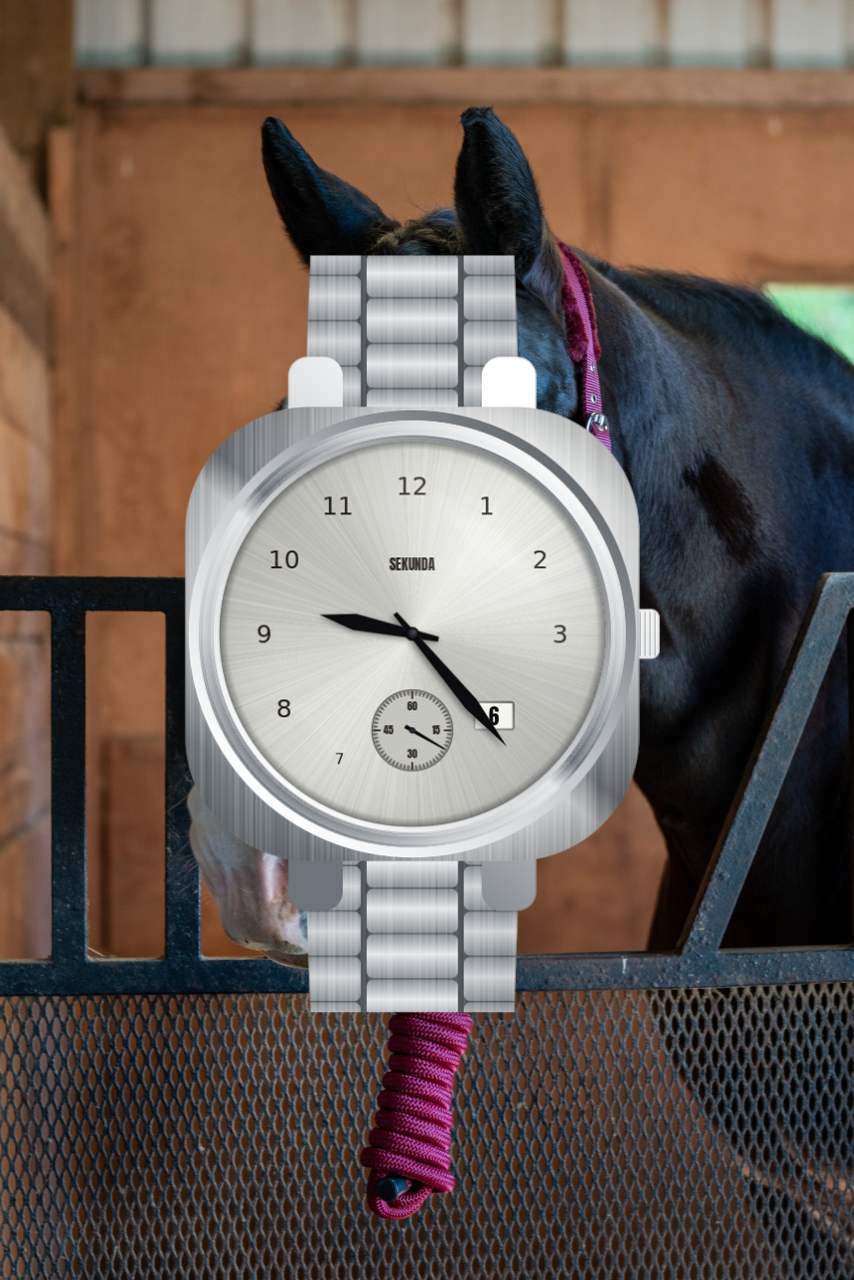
9:23:20
